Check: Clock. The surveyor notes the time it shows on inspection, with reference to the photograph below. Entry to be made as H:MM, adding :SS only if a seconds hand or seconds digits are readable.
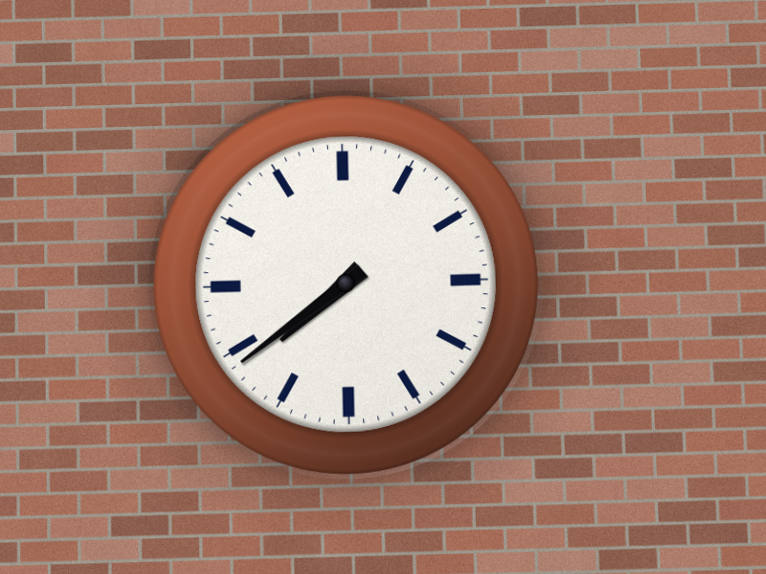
7:39
